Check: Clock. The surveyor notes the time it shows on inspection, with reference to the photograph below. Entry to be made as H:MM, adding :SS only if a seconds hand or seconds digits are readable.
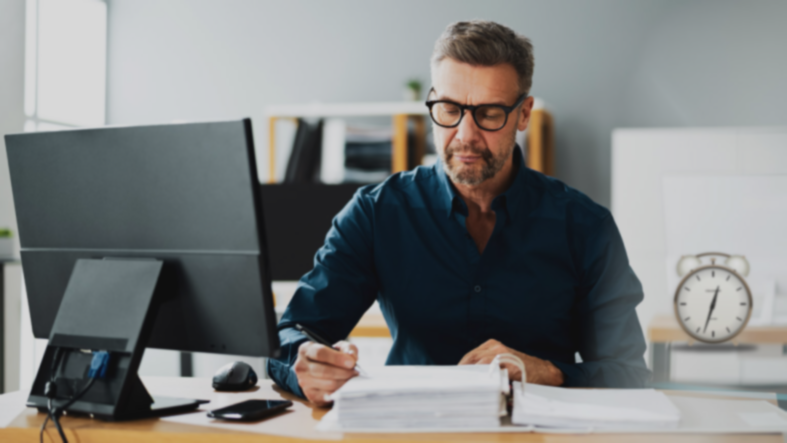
12:33
